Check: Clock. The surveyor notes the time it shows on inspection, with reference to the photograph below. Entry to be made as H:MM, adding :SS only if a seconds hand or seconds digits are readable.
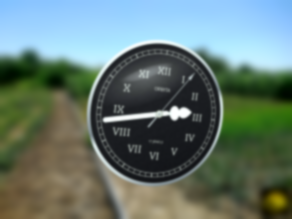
2:43:06
